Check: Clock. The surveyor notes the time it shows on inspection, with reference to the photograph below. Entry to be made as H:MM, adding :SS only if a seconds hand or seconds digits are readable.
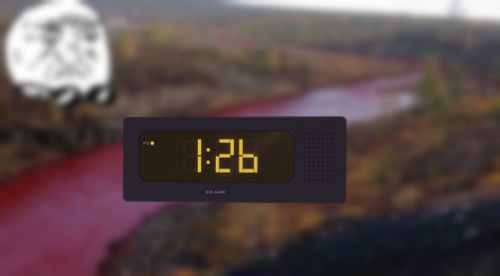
1:26
